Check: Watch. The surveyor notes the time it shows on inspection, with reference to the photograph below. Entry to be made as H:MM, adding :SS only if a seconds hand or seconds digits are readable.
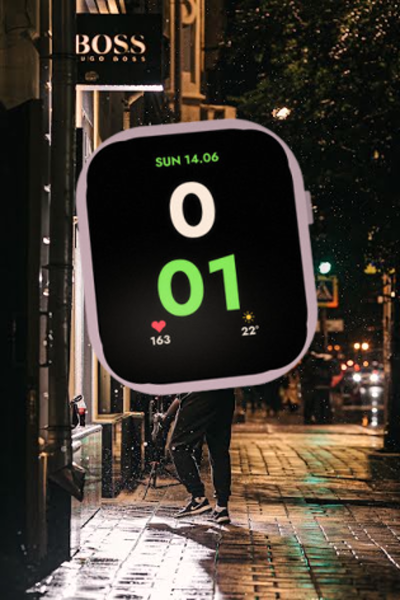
0:01
